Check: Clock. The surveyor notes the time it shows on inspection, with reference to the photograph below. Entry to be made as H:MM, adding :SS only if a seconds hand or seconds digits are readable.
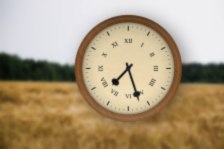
7:27
